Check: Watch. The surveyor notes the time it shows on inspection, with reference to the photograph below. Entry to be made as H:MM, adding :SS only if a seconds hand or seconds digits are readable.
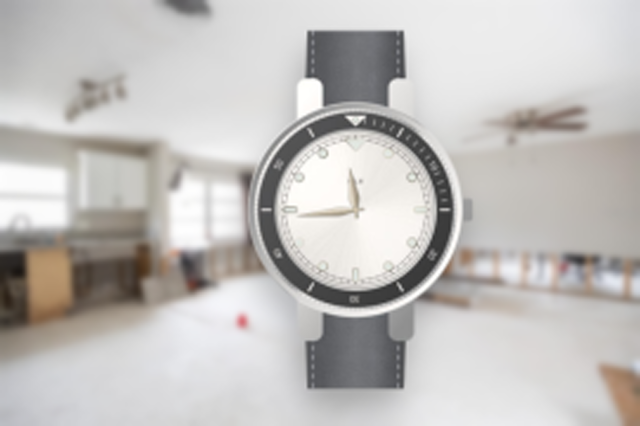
11:44
